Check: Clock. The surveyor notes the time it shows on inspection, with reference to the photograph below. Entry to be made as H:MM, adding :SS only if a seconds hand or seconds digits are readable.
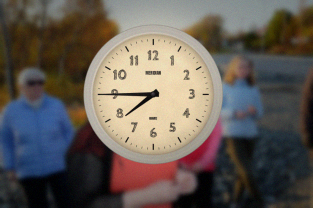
7:45
